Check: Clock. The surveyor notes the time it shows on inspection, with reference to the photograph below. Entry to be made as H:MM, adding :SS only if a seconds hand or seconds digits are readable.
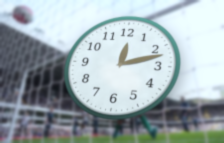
12:12
